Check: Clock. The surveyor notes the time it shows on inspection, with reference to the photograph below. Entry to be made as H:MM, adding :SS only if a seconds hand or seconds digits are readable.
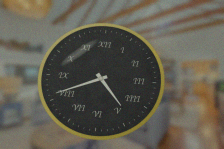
4:41
